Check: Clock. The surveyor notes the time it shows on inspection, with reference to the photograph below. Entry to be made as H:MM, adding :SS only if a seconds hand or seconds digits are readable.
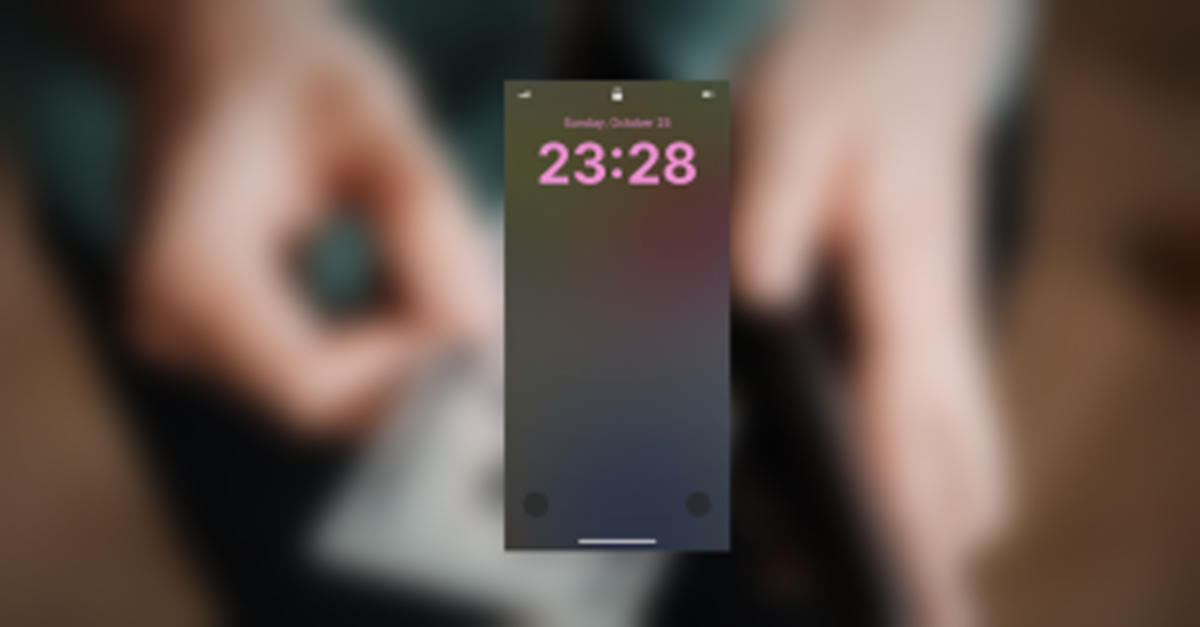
23:28
